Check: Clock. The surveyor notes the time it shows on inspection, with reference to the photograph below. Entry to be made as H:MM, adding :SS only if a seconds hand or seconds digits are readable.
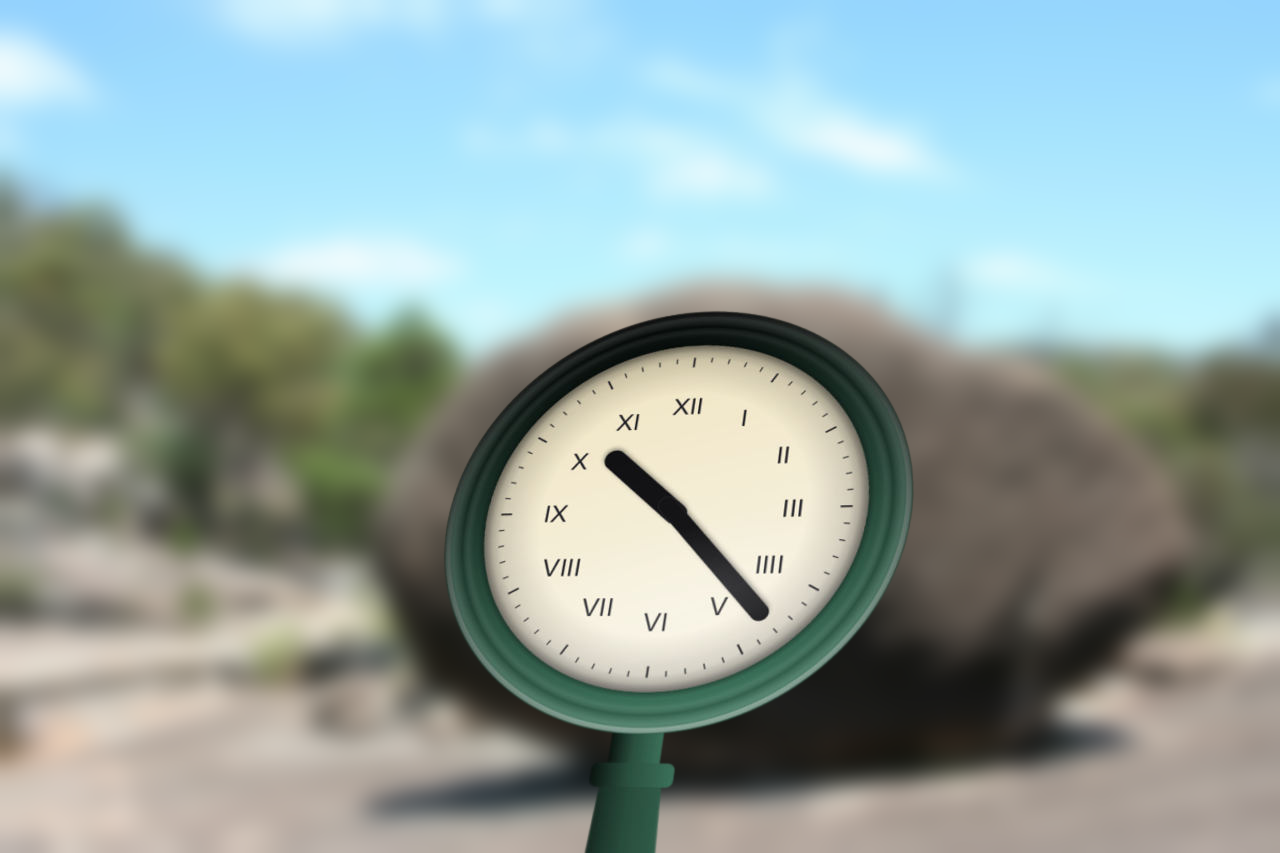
10:23
